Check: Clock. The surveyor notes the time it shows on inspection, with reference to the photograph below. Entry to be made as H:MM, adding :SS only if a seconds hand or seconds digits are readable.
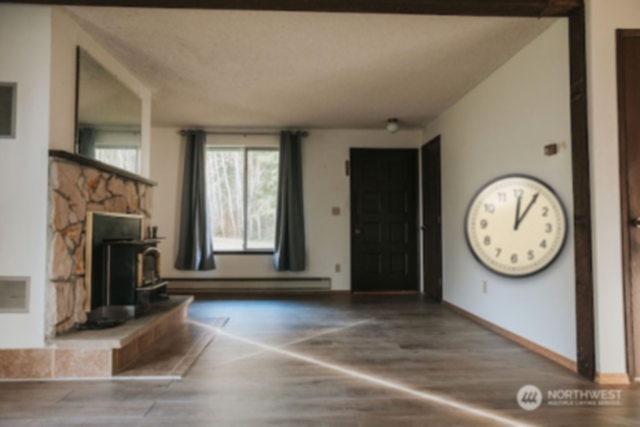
12:05
